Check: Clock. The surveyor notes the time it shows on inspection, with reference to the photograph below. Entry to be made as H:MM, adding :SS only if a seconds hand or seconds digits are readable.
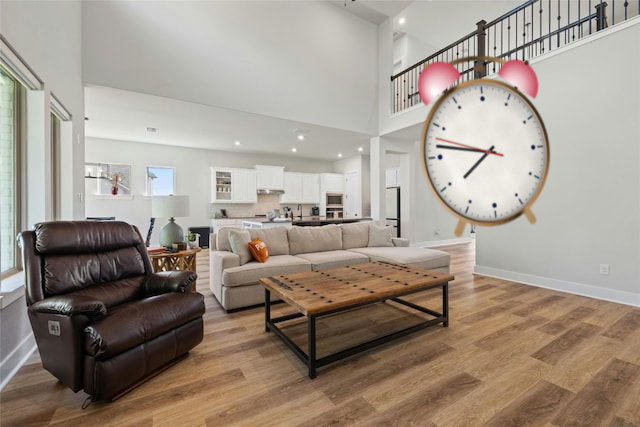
7:46:48
